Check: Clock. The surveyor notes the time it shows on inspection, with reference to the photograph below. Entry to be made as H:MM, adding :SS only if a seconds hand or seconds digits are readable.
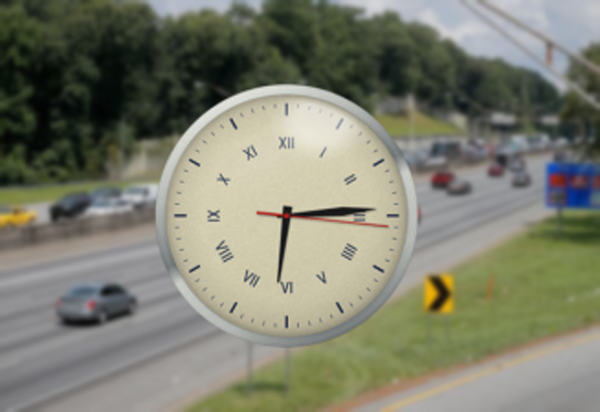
6:14:16
